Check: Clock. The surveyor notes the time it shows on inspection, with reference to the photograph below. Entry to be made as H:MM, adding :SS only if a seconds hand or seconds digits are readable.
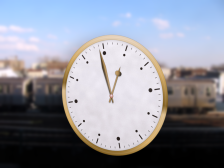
12:59
